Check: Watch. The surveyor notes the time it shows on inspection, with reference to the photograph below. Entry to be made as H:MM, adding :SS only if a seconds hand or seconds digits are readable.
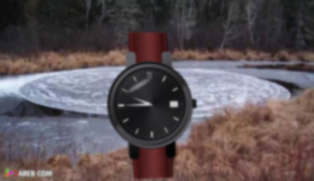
9:45
